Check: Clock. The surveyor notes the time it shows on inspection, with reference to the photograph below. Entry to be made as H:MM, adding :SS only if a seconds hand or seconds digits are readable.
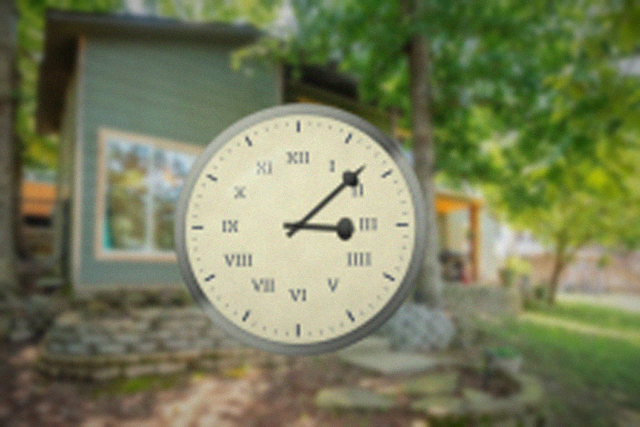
3:08
